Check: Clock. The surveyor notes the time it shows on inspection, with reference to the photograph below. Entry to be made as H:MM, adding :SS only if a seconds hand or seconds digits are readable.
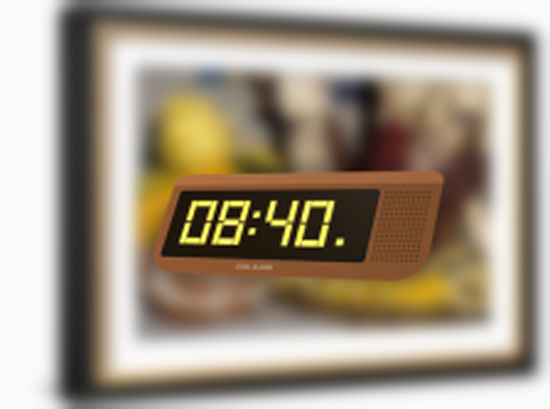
8:40
